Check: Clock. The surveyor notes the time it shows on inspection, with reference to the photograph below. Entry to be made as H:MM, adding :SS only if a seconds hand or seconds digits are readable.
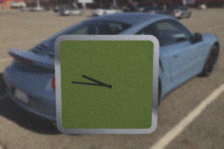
9:46
